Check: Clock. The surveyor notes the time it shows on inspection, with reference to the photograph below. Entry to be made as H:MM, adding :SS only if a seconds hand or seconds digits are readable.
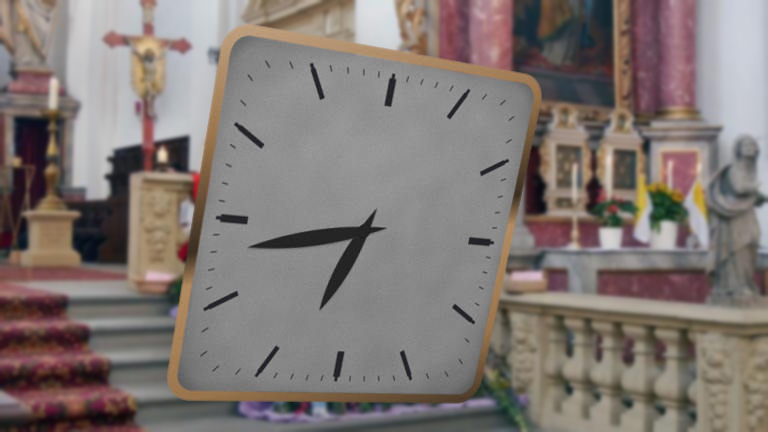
6:43
